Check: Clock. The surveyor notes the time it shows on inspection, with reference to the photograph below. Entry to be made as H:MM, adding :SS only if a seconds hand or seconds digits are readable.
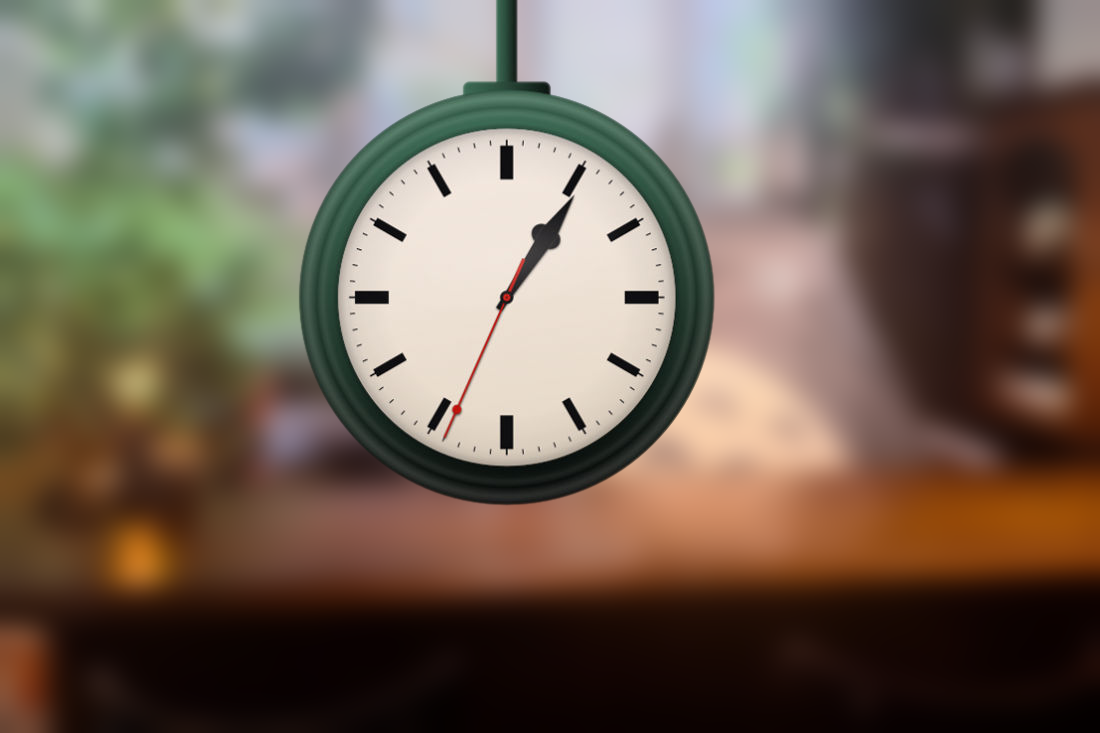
1:05:34
